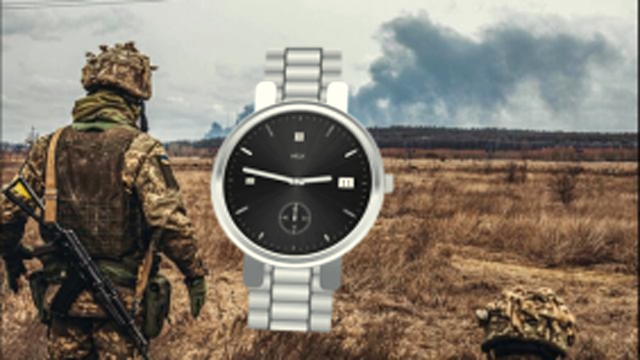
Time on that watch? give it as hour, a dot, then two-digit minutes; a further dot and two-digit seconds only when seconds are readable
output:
2.47
